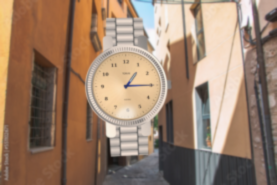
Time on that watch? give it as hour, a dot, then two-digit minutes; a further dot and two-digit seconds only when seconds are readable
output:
1.15
